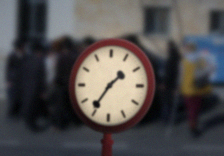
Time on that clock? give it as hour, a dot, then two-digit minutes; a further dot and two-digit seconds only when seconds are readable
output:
1.36
